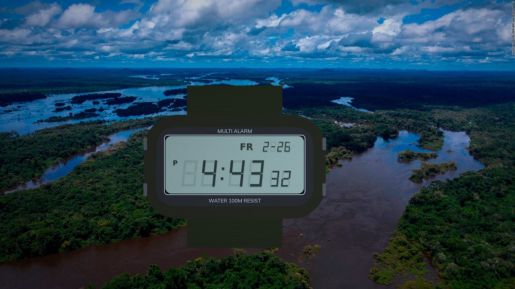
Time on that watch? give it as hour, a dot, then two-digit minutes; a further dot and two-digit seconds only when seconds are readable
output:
4.43.32
